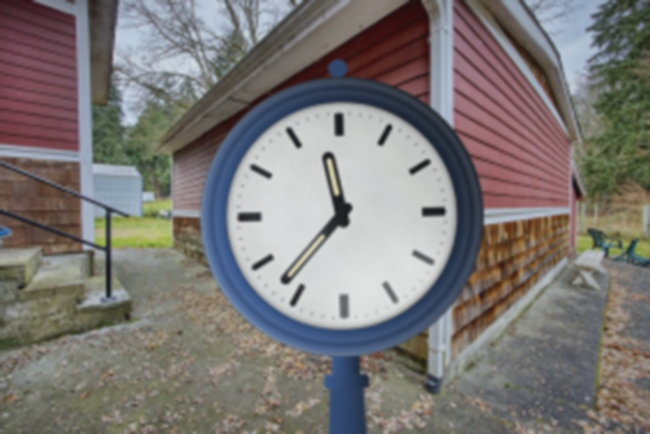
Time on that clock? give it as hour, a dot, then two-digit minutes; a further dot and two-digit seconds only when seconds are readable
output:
11.37
